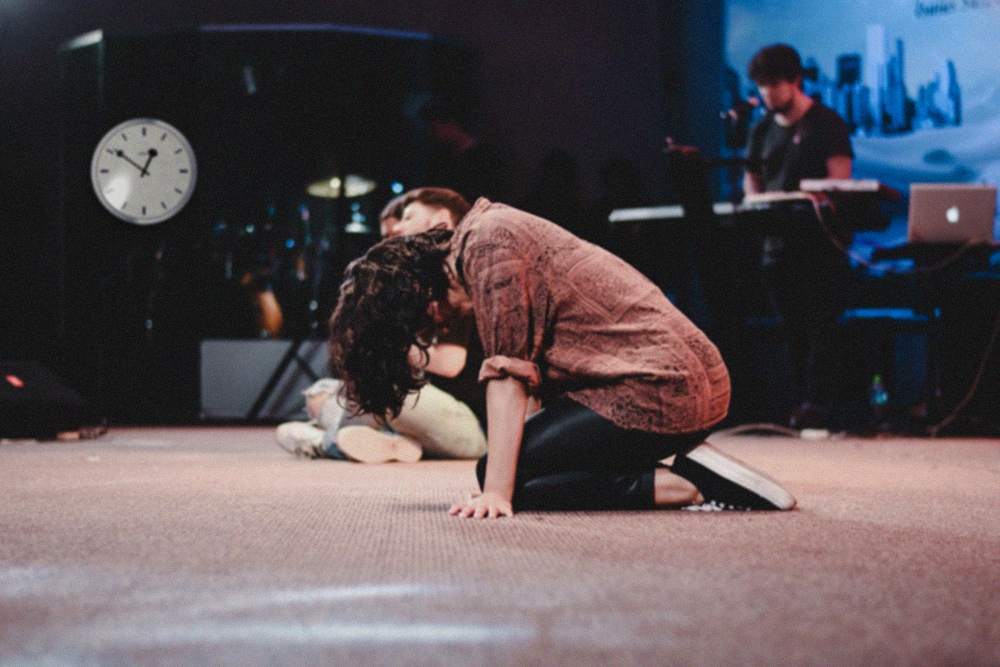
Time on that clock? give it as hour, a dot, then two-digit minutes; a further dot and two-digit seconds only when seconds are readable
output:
12.51
